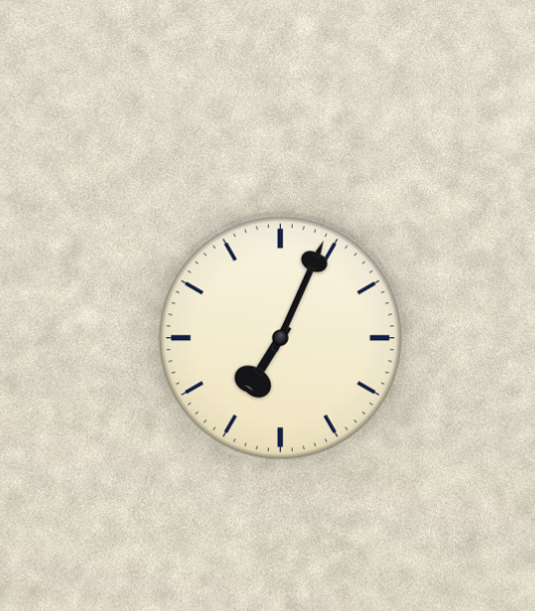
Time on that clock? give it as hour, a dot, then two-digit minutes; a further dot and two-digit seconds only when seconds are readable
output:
7.04
